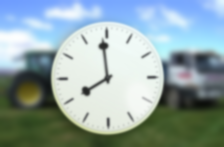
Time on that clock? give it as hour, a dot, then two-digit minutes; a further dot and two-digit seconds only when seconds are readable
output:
7.59
